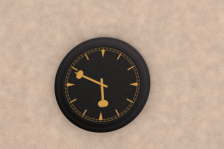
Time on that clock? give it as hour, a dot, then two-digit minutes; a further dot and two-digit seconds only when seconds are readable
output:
5.49
